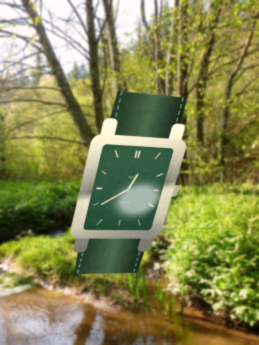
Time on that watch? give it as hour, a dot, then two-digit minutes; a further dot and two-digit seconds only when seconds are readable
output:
12.39
